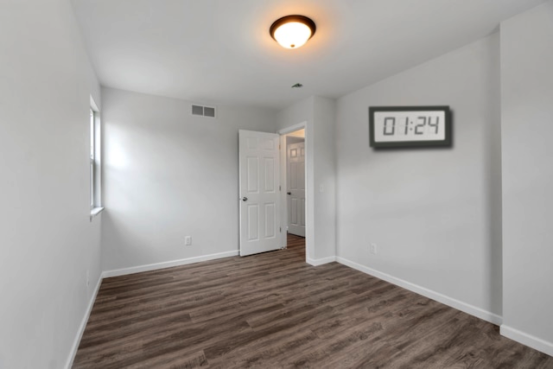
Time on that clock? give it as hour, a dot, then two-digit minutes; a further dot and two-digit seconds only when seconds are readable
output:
1.24
